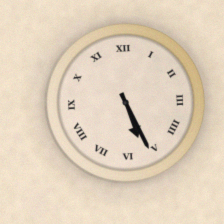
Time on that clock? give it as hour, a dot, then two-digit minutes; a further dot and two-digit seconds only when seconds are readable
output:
5.26
